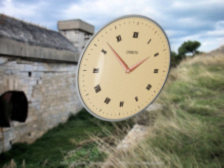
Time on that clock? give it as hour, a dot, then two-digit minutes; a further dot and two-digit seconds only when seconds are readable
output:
1.52
